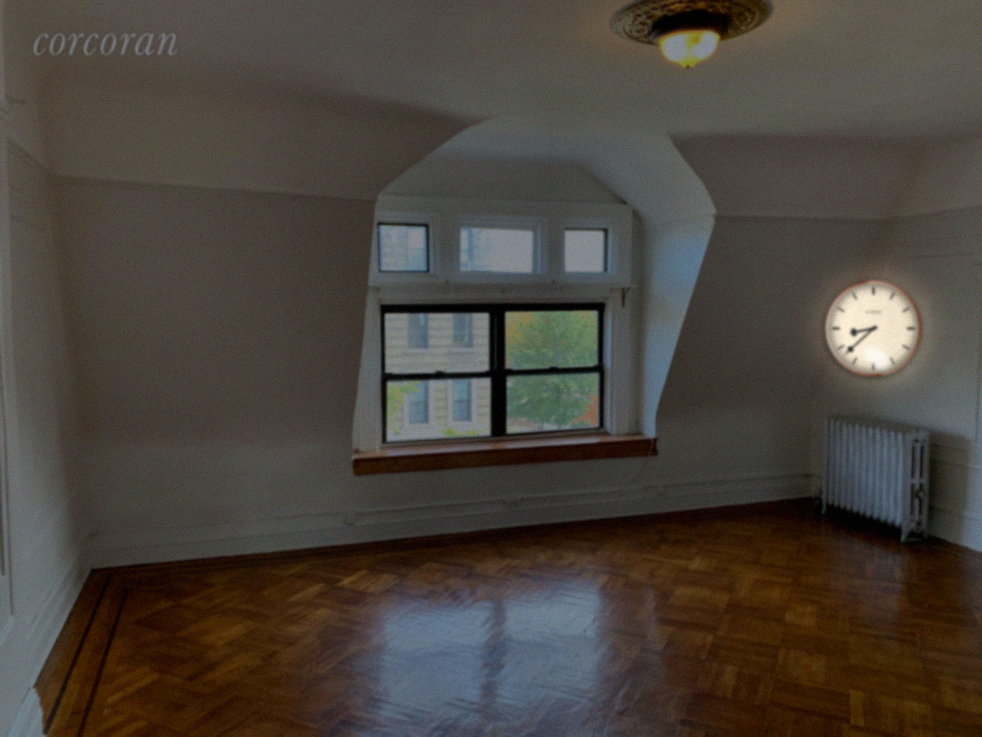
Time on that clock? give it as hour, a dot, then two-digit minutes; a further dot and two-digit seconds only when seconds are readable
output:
8.38
